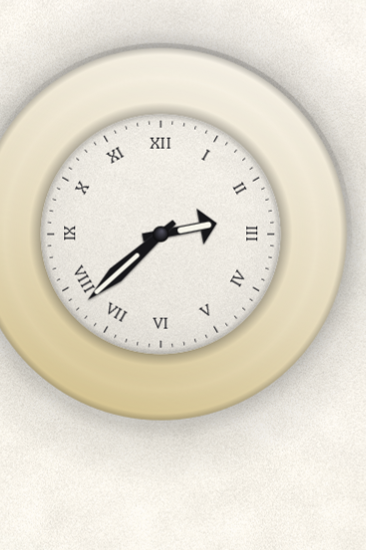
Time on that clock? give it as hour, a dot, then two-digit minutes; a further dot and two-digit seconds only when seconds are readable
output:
2.38
